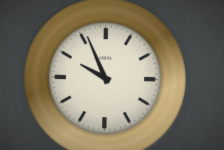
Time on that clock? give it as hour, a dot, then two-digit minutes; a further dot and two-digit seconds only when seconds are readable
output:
9.56
